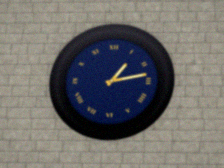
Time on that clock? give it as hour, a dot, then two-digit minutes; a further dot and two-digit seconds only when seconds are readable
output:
1.13
